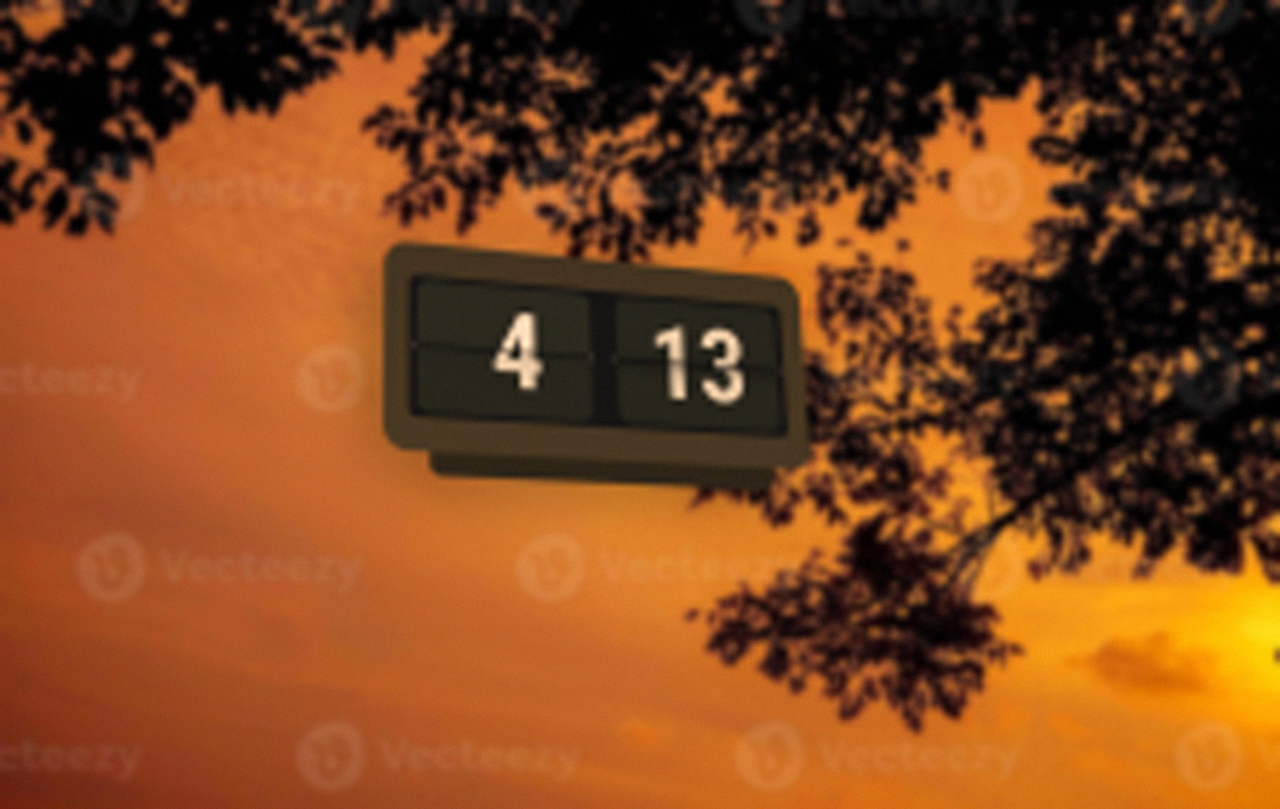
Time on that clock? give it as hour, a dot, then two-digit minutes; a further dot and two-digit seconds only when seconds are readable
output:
4.13
